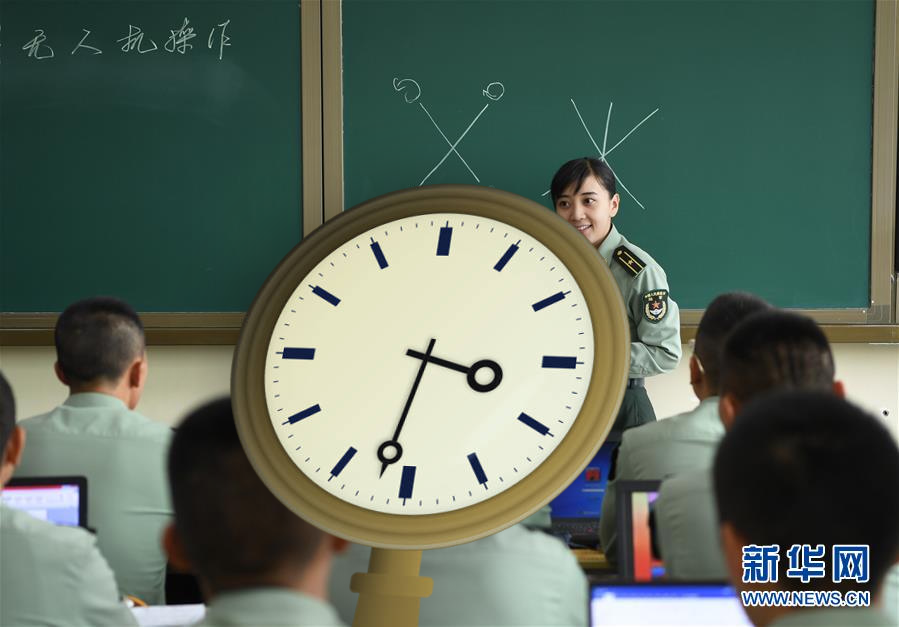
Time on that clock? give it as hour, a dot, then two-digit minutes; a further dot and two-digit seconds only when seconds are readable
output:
3.32
